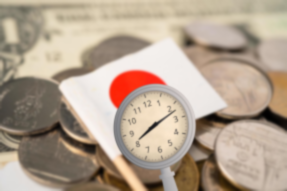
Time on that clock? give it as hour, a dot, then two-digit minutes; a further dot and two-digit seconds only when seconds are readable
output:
8.12
